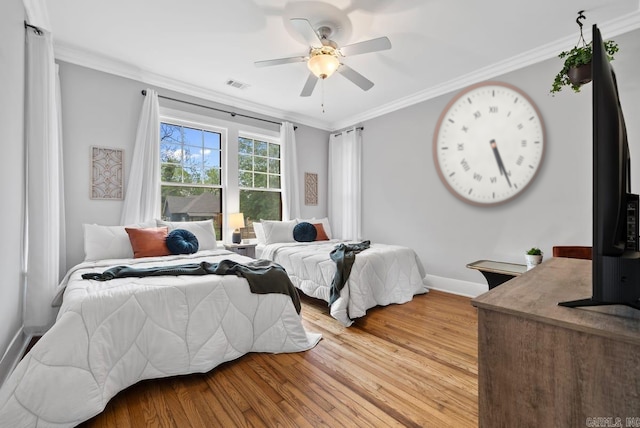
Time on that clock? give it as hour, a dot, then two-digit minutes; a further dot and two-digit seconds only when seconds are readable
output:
5.26
